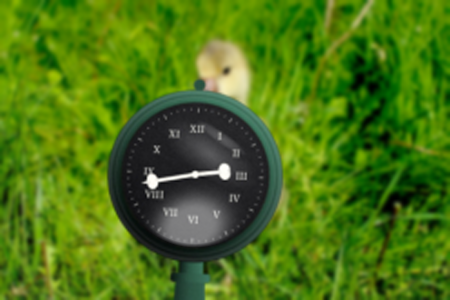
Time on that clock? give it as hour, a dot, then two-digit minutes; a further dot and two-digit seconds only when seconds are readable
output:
2.43
